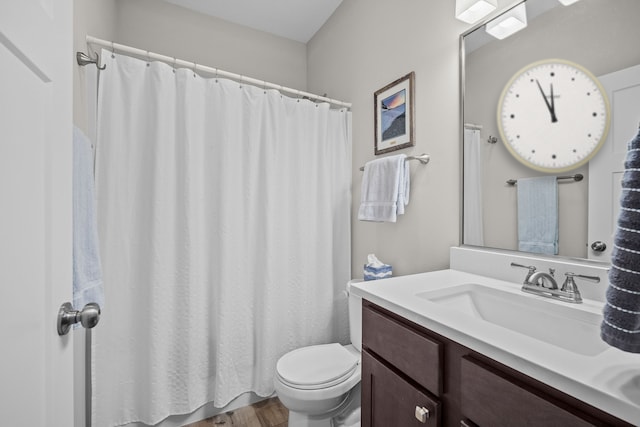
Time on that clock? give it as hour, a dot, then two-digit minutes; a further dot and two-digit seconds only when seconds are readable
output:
11.56
